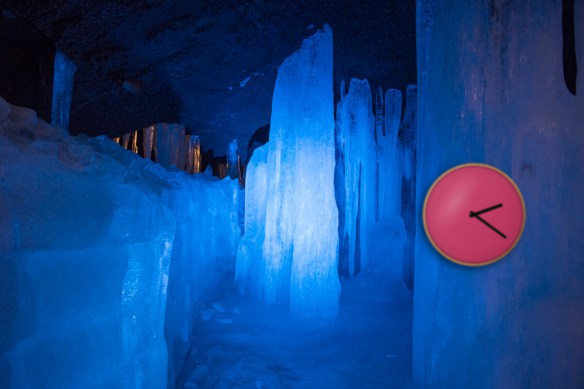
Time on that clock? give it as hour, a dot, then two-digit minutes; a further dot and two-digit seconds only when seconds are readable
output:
2.21
